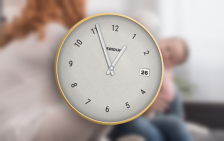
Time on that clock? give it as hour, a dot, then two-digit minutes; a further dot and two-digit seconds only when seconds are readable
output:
12.56
